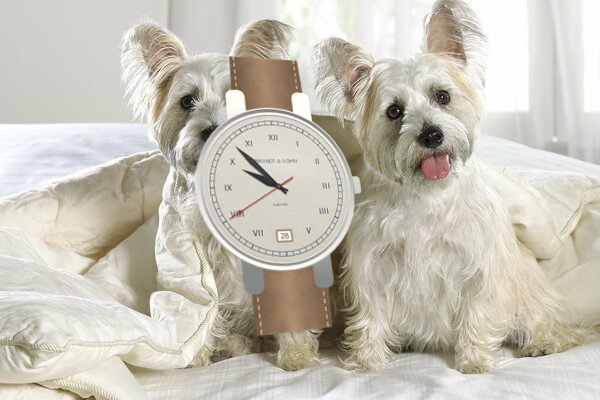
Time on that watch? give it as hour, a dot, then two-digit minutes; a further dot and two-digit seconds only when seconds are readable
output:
9.52.40
